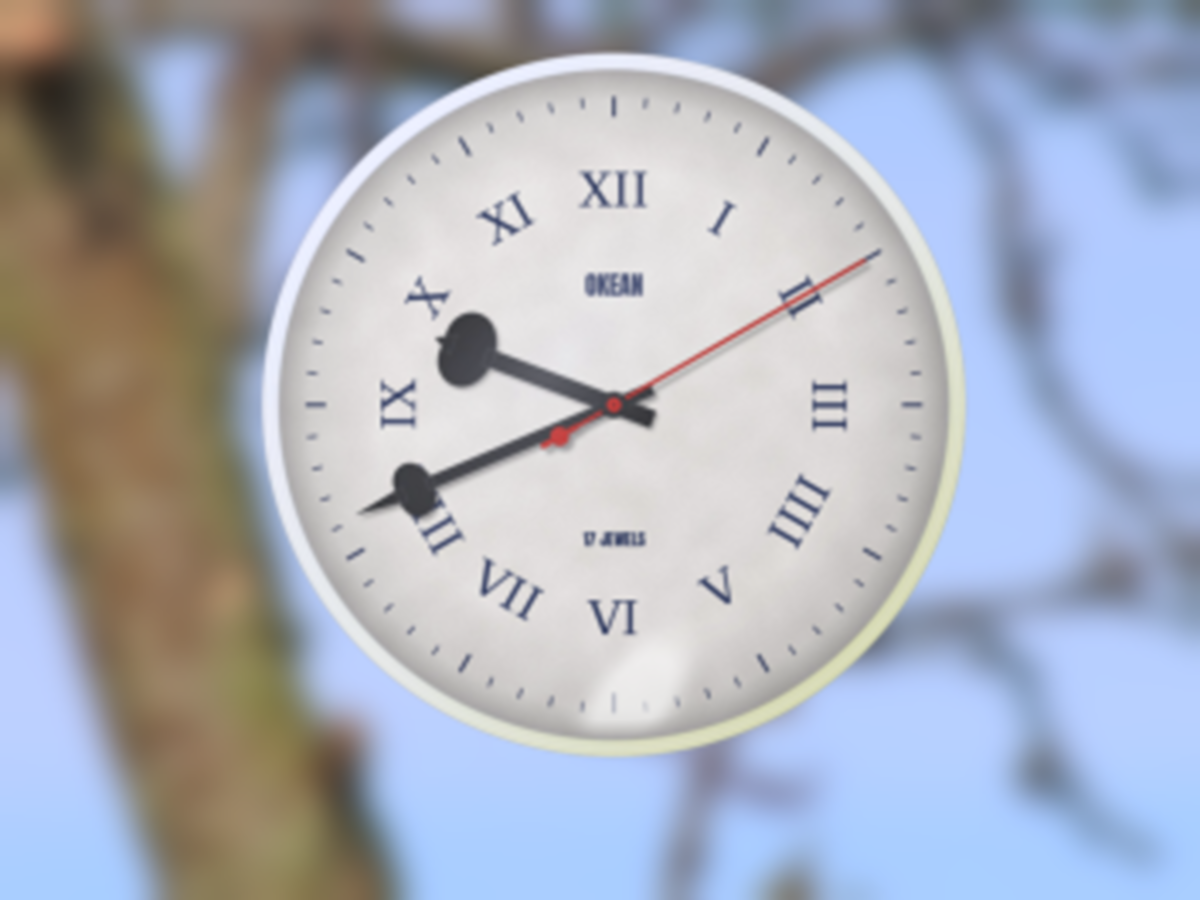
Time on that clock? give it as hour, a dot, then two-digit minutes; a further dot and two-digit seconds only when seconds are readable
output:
9.41.10
